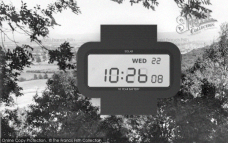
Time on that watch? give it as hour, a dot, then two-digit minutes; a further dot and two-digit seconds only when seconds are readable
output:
10.26.08
